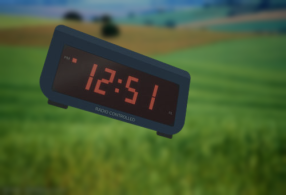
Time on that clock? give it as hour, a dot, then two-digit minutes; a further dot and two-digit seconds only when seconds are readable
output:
12.51
